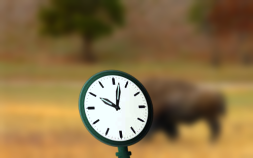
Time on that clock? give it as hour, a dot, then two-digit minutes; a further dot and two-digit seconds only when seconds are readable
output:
10.02
